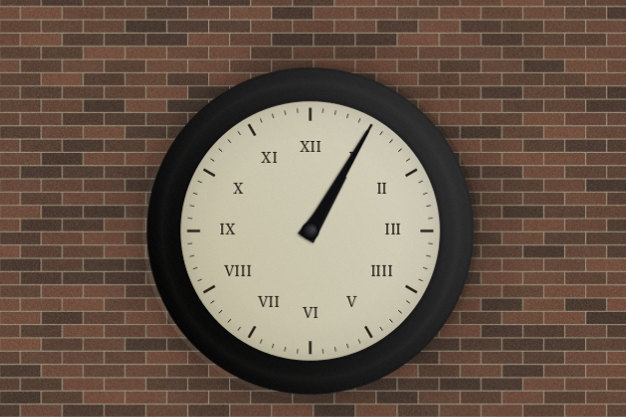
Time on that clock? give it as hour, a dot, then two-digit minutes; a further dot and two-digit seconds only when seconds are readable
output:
1.05
